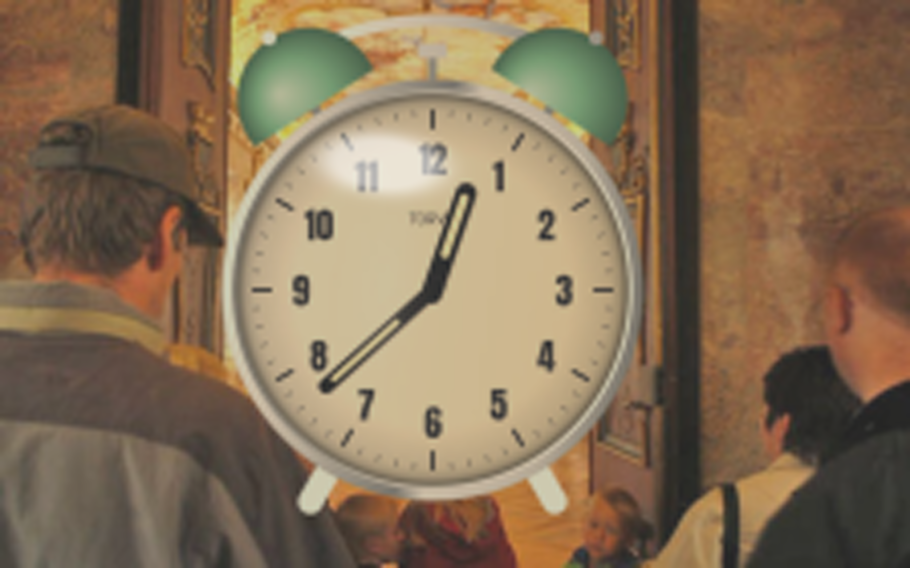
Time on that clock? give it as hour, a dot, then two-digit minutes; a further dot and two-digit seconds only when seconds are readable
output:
12.38
